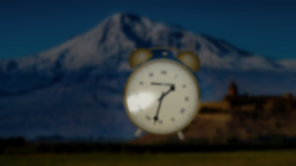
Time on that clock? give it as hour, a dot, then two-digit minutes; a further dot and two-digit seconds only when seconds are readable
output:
1.32
